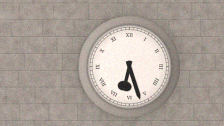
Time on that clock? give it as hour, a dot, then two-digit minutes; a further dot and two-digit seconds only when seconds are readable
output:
6.27
